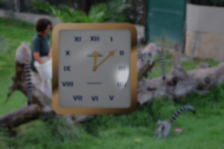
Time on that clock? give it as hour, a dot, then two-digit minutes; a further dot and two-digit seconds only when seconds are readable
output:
12.08
